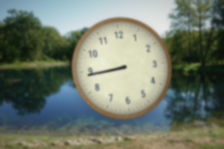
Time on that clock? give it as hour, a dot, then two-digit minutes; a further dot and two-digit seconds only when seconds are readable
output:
8.44
